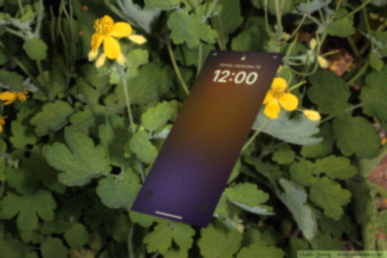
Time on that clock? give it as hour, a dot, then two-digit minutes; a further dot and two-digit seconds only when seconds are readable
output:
12.00
